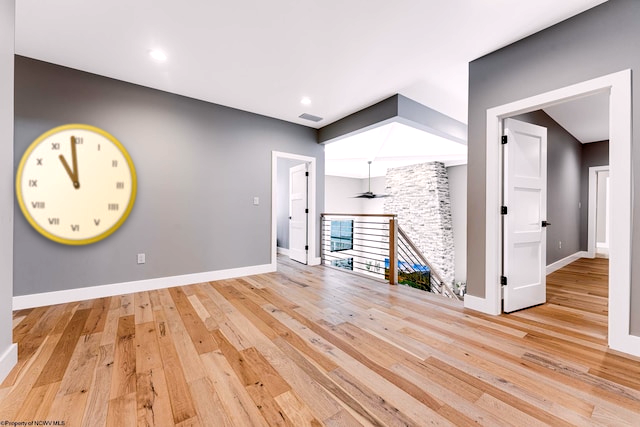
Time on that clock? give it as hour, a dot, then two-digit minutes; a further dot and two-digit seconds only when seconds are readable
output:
10.59
